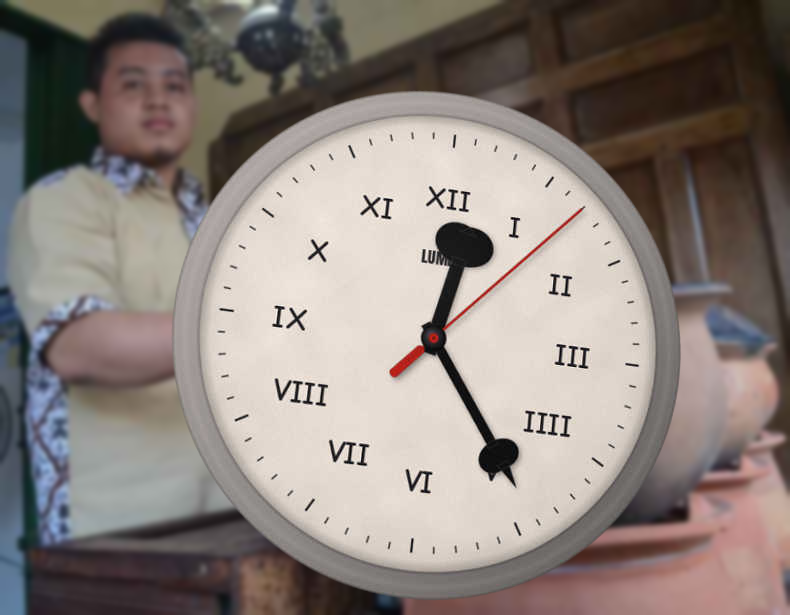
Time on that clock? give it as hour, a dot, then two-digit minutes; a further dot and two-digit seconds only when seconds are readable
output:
12.24.07
